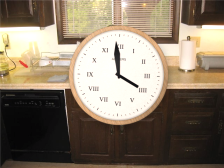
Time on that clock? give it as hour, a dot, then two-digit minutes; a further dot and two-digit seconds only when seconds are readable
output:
3.59
